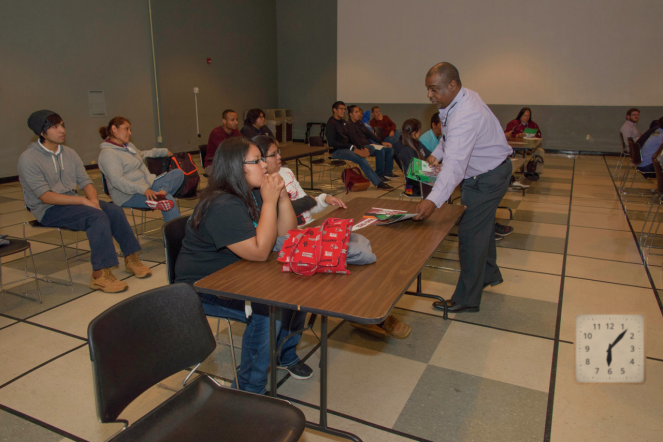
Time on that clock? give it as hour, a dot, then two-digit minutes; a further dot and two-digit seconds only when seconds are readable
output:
6.07
